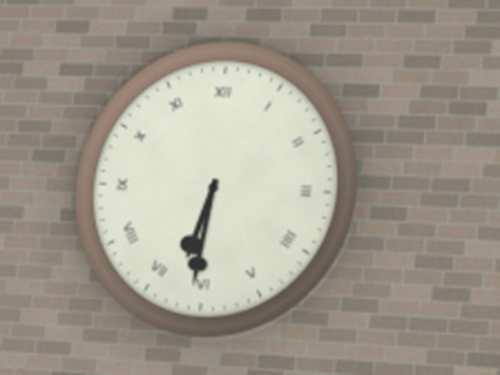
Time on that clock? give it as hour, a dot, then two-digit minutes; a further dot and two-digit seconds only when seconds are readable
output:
6.31
